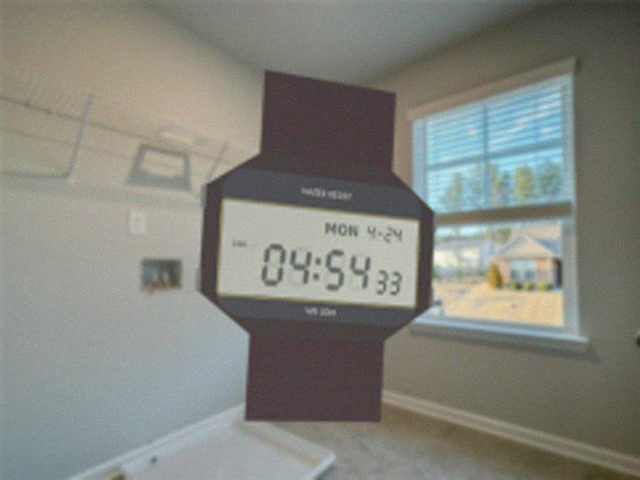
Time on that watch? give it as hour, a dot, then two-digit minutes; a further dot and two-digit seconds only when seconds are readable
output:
4.54.33
